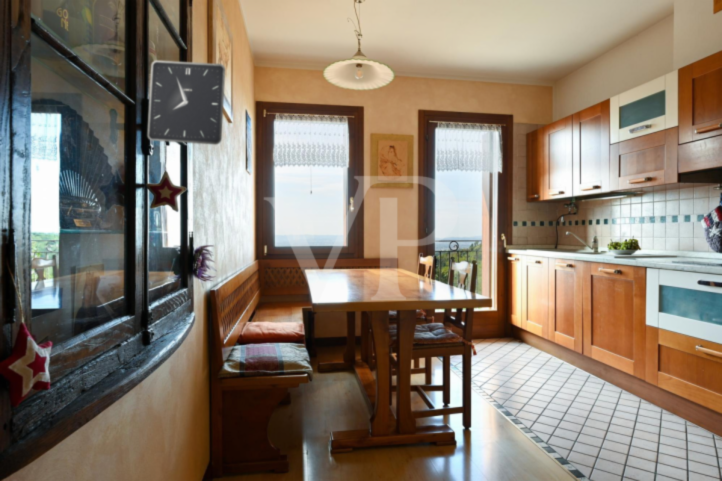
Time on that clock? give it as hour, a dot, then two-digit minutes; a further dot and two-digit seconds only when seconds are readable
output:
7.56
